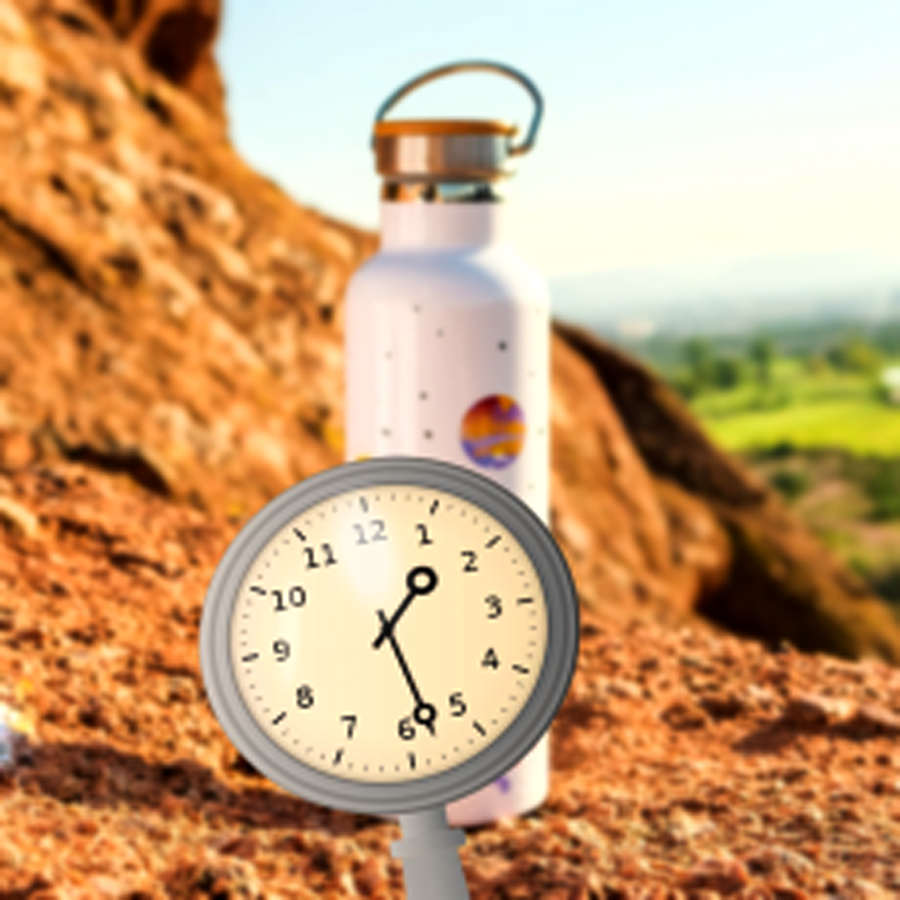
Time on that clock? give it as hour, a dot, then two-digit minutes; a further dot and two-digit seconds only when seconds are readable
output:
1.28
